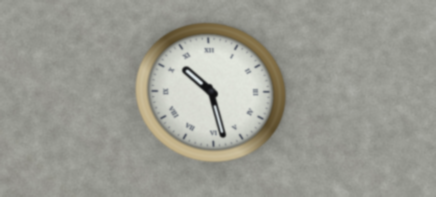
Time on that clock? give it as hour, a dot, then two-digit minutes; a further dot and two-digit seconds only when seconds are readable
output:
10.28
